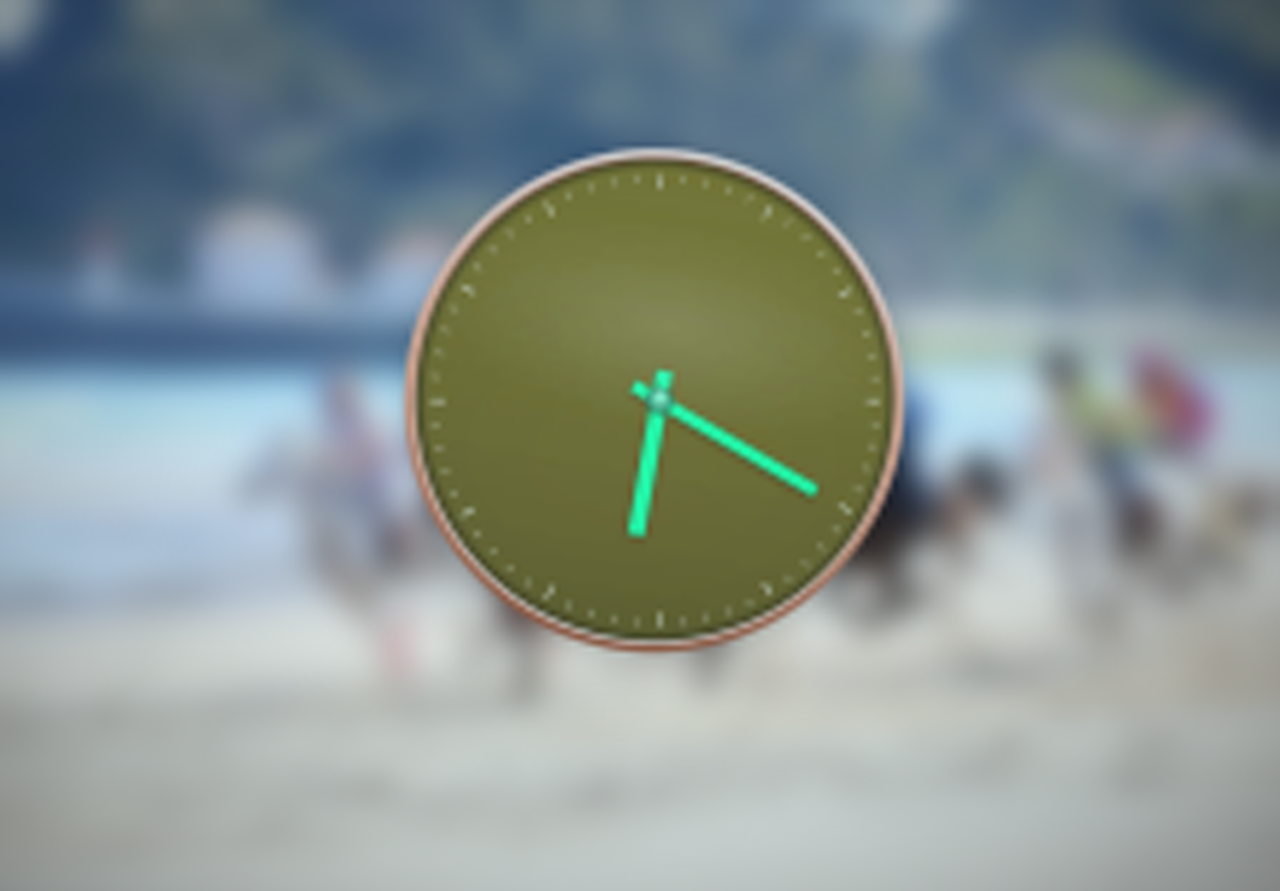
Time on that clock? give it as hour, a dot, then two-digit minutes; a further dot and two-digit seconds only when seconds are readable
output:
6.20
